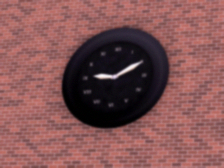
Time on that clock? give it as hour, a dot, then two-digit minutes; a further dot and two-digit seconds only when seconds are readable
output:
9.10
